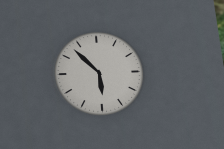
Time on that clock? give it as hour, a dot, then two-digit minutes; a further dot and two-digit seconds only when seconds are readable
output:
5.53
